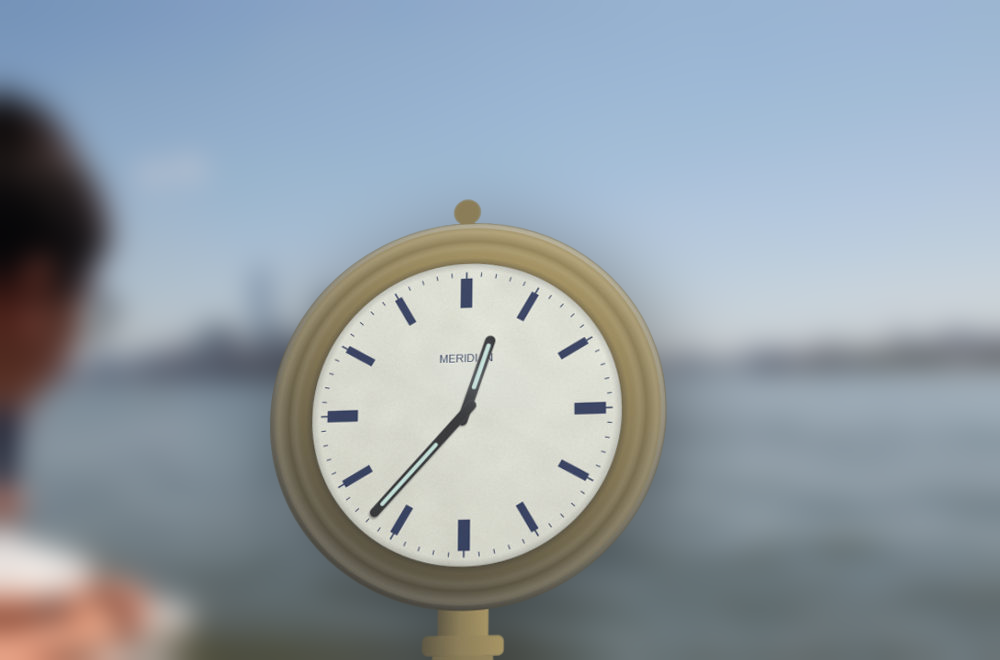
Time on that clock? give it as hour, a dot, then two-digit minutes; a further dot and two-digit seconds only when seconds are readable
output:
12.37
